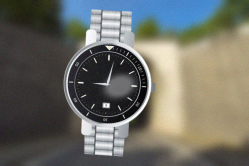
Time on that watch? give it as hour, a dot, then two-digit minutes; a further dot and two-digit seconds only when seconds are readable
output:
9.02
